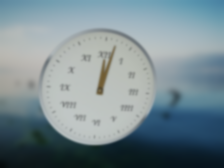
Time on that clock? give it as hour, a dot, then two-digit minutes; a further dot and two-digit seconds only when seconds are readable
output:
12.02
